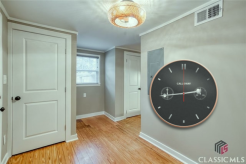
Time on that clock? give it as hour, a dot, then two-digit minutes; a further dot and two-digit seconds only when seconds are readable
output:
2.44
